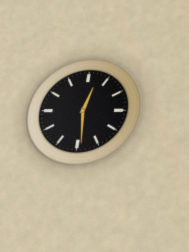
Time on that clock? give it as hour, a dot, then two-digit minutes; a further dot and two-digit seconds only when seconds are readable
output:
12.29
